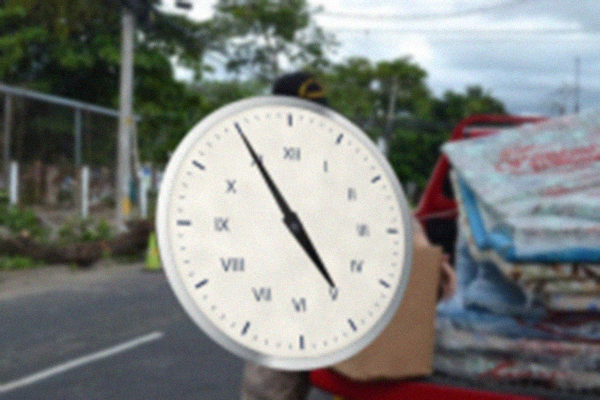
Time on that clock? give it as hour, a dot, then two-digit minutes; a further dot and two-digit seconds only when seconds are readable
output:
4.55
